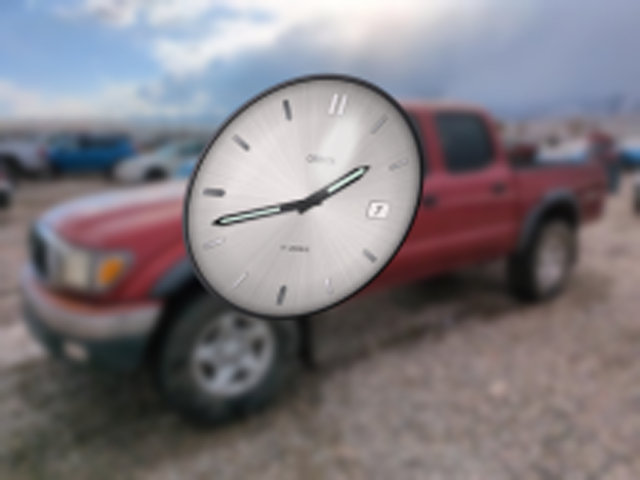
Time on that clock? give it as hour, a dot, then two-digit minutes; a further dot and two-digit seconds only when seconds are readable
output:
1.42
